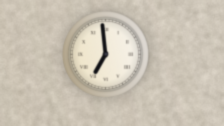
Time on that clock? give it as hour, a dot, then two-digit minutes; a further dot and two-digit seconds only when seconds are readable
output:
6.59
